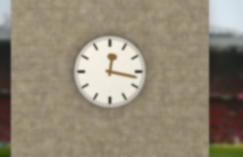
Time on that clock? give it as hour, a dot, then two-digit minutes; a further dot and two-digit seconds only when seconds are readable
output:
12.17
